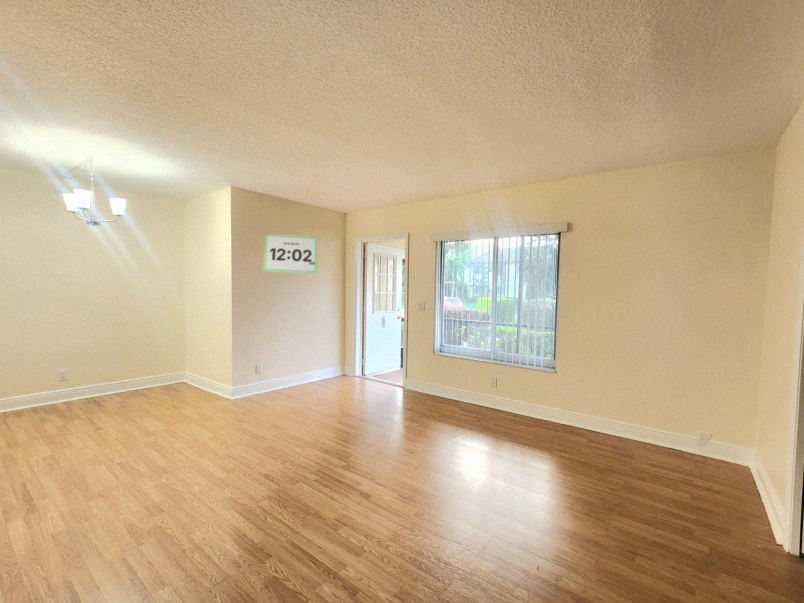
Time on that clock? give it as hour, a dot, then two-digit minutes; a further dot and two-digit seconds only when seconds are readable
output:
12.02
